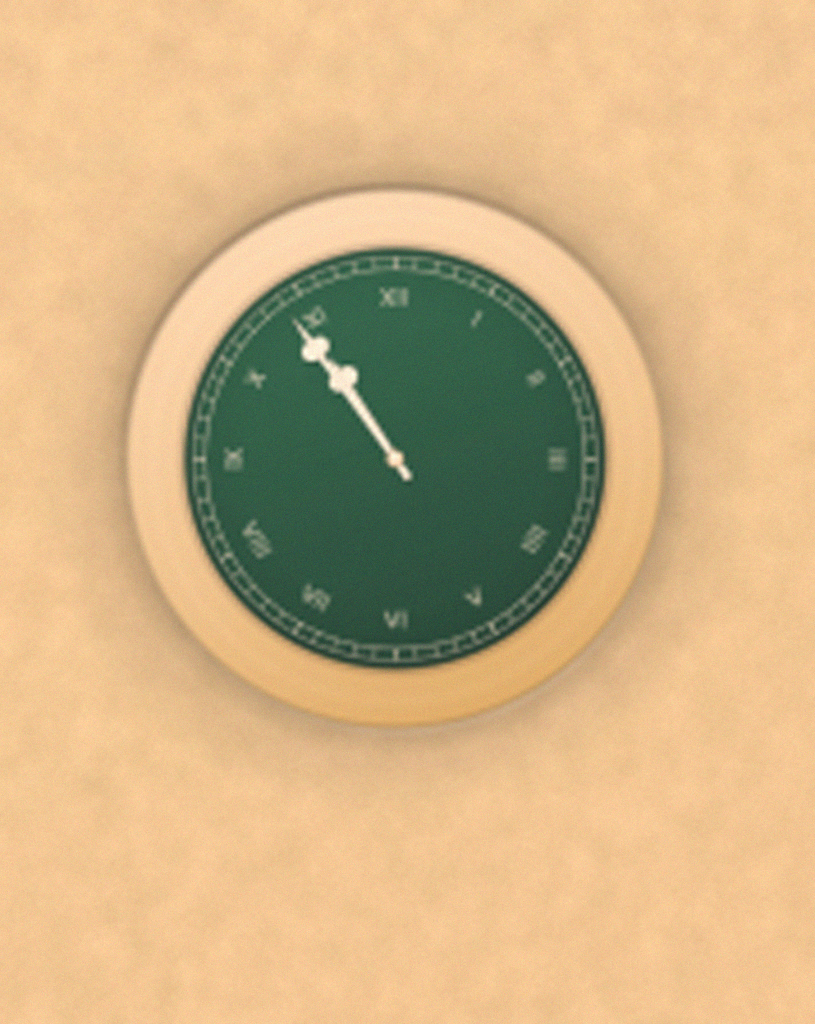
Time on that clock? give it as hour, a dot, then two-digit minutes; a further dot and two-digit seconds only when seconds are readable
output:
10.54
